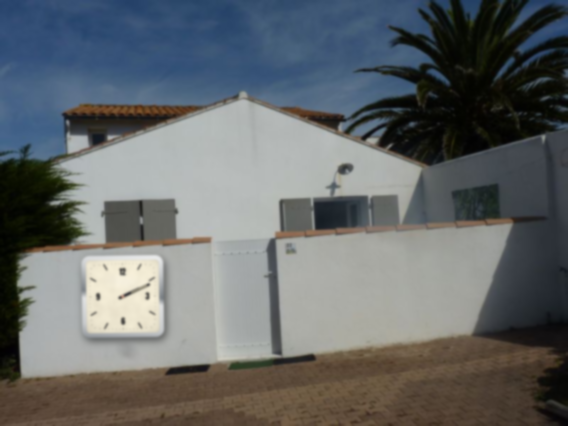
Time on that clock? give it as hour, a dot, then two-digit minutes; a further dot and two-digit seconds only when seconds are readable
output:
2.11
